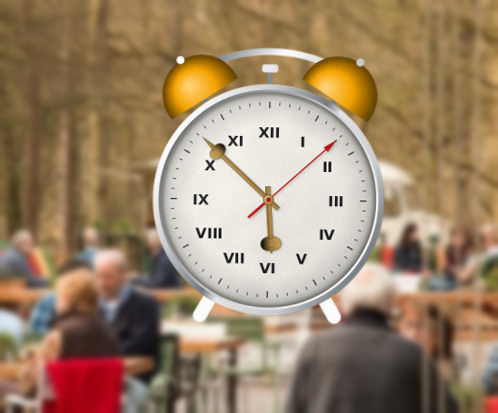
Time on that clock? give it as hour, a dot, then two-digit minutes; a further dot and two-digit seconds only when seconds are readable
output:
5.52.08
